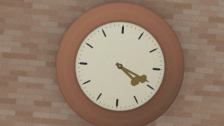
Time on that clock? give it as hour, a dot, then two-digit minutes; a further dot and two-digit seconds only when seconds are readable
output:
4.19
